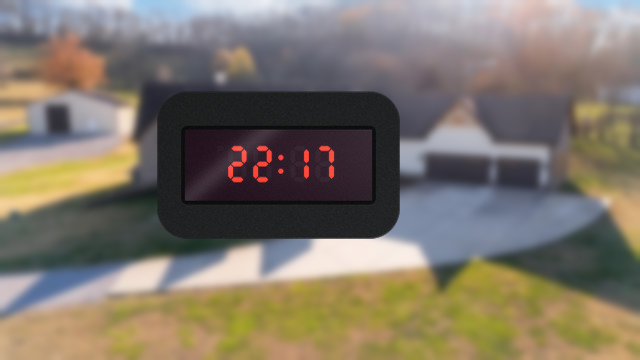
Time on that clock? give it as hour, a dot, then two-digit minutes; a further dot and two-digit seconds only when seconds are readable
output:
22.17
